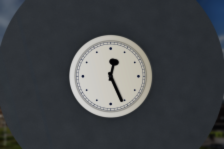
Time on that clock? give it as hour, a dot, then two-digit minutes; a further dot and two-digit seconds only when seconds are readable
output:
12.26
